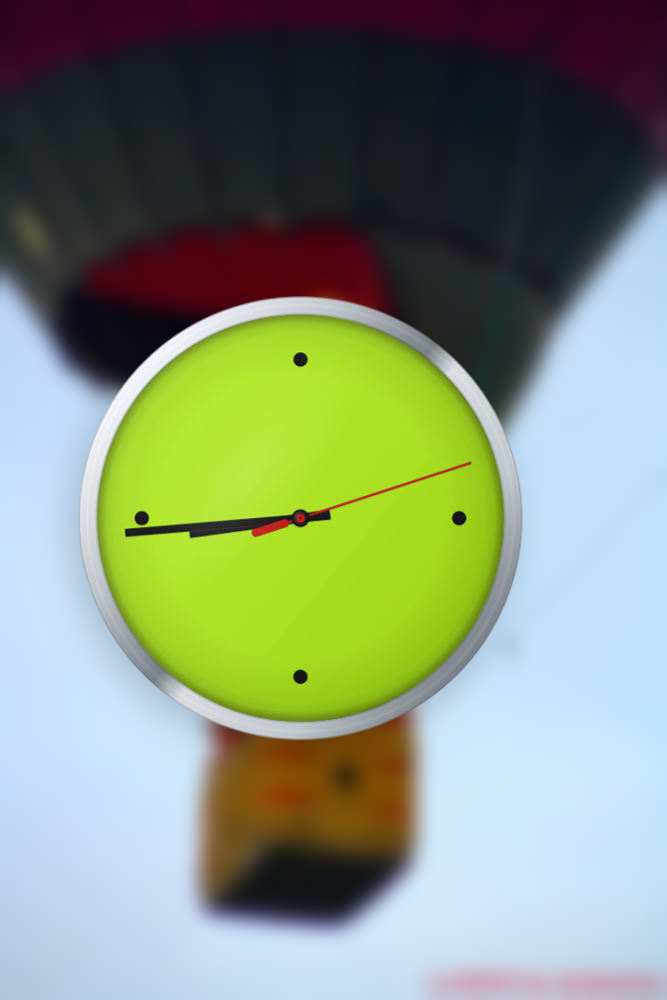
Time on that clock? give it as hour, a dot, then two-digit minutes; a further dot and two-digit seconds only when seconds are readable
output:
8.44.12
